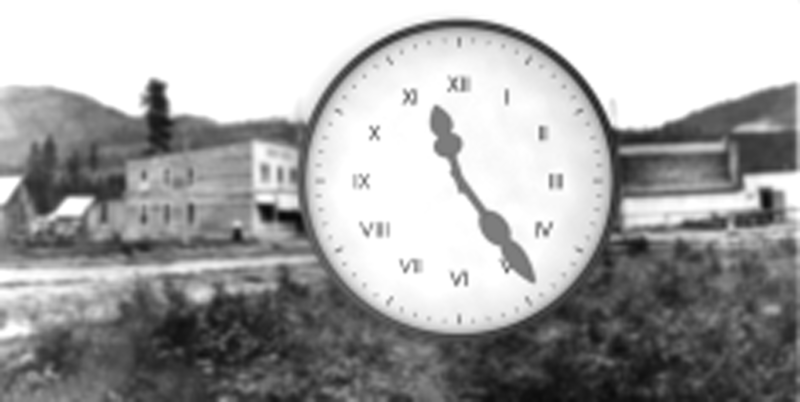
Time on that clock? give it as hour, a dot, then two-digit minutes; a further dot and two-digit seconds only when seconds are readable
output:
11.24
